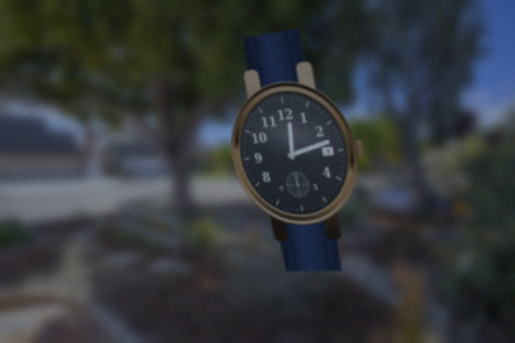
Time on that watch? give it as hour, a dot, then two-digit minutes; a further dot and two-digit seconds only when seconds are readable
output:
12.13
